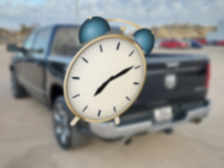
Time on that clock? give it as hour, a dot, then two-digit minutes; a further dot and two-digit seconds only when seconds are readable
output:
7.09
